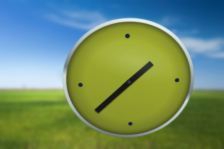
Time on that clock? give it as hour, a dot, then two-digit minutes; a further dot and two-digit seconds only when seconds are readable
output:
1.38
